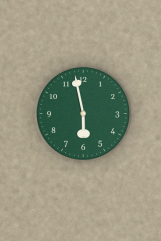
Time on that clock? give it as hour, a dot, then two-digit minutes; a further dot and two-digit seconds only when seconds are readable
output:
5.58
